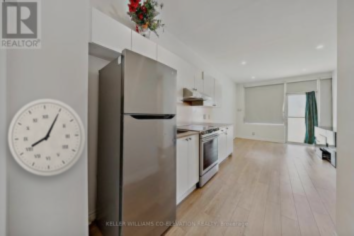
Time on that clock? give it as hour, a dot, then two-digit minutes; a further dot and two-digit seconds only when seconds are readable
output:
8.05
